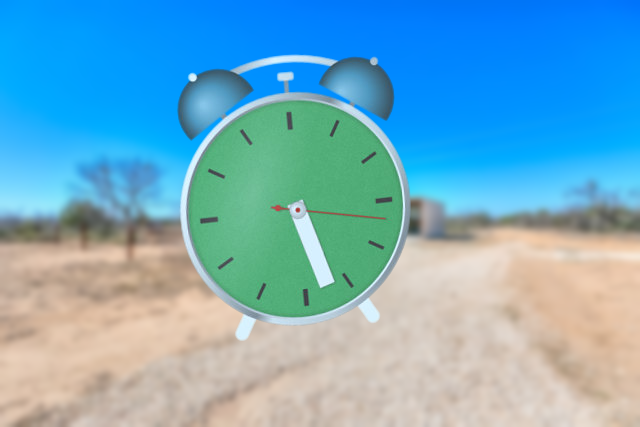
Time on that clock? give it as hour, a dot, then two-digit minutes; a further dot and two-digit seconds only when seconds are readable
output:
5.27.17
